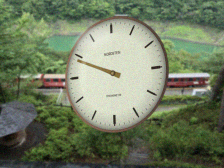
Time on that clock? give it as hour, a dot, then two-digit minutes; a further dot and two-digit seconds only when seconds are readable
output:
9.49
